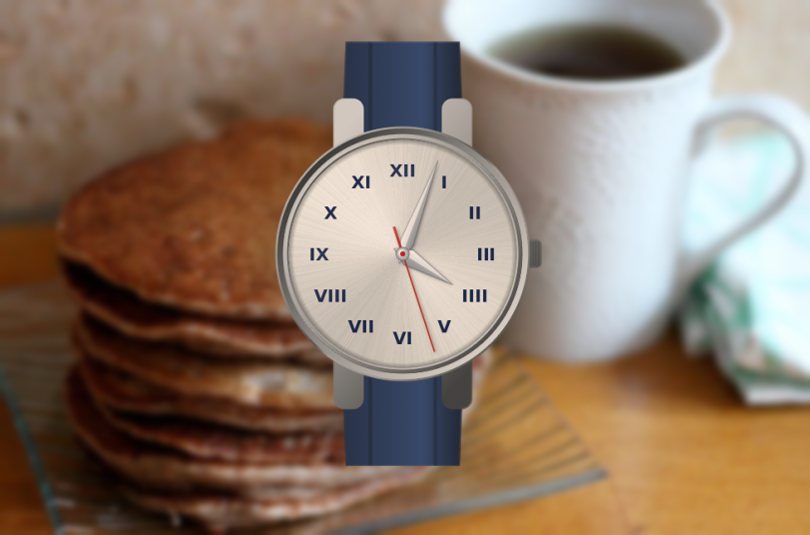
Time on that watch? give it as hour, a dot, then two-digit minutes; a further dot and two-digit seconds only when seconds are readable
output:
4.03.27
